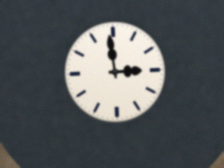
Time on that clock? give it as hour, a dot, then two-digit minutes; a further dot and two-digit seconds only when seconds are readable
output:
2.59
